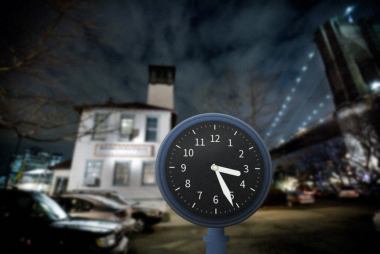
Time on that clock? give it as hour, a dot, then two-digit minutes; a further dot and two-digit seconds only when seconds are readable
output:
3.26
